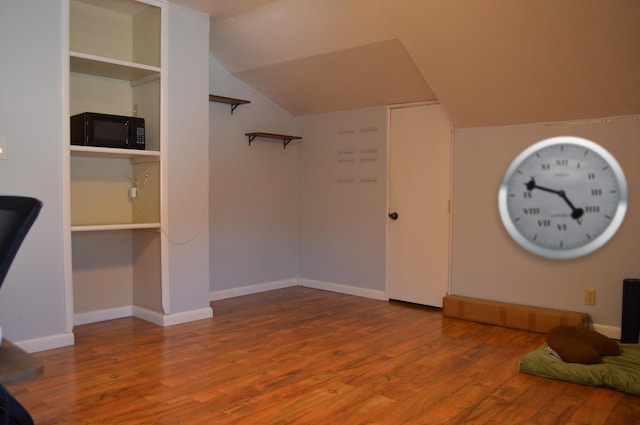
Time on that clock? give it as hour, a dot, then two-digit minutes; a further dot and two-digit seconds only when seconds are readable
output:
4.48
